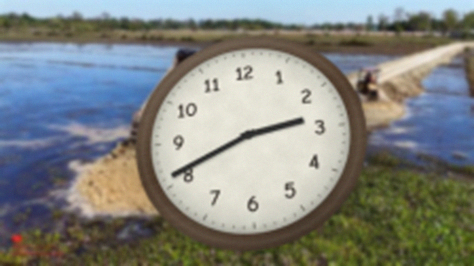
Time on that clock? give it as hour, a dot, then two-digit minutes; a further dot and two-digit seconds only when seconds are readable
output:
2.41
